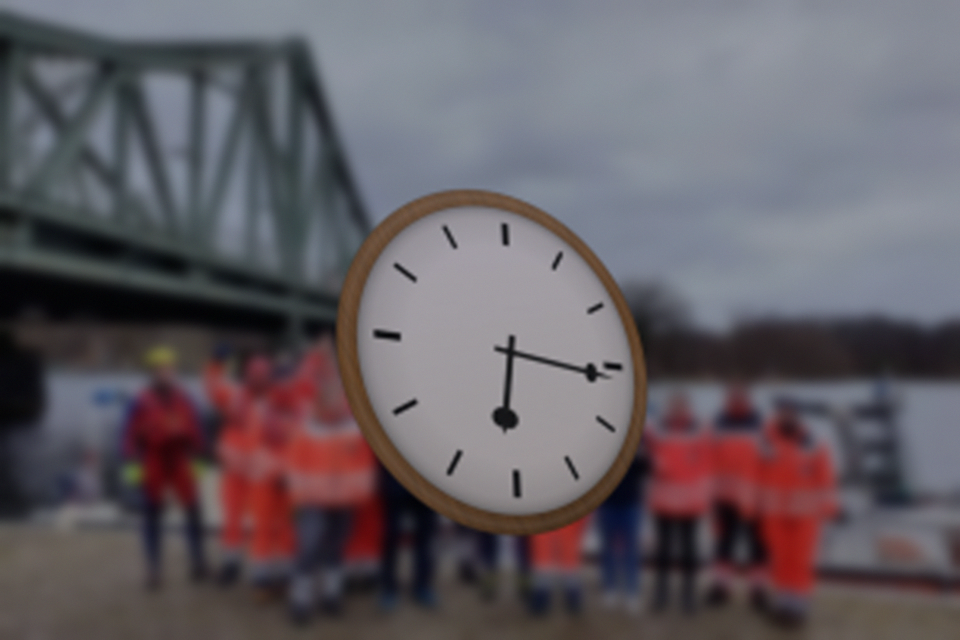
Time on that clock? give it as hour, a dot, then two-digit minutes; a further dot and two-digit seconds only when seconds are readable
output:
6.16
